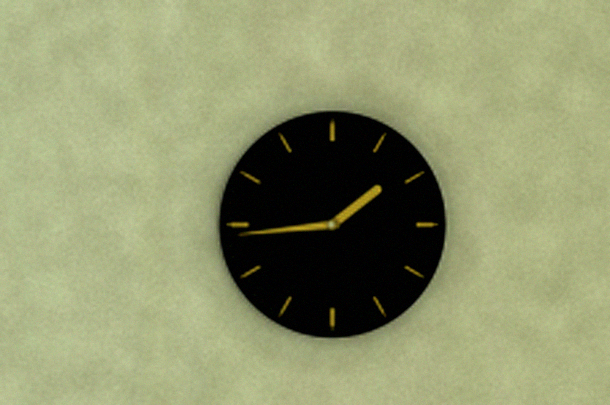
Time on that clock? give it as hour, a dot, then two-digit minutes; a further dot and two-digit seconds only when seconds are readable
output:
1.44
